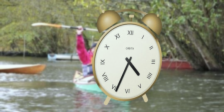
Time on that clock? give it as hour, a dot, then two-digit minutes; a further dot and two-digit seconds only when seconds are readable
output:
4.34
